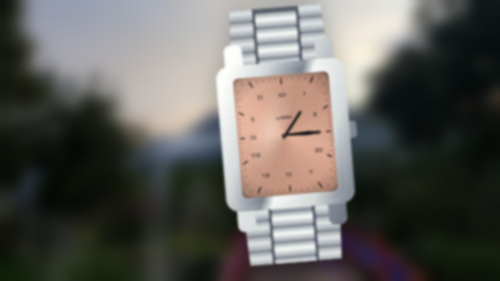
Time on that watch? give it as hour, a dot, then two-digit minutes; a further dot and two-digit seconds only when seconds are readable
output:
1.15
